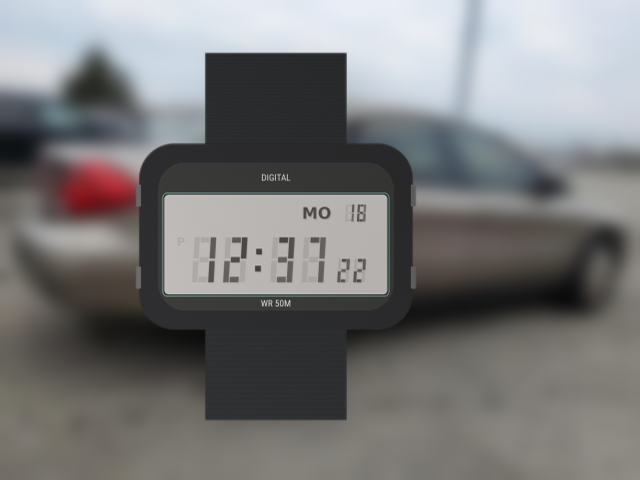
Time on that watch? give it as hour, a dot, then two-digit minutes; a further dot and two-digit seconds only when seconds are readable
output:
12.37.22
